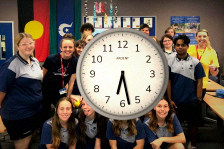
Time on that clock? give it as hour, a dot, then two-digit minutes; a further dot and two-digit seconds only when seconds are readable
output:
6.28
